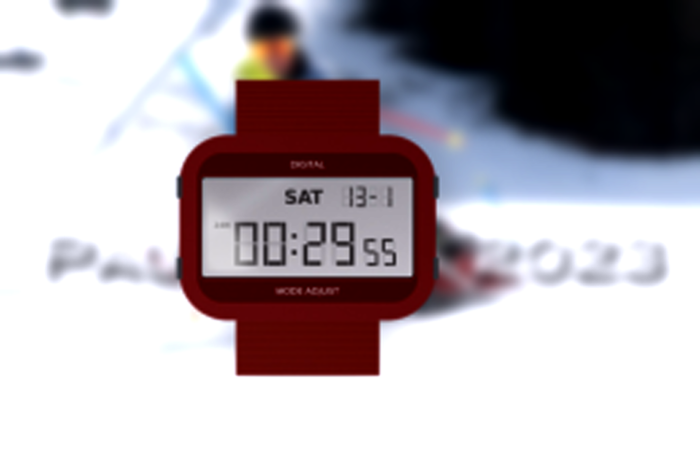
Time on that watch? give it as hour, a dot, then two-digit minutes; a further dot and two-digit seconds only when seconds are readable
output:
0.29.55
